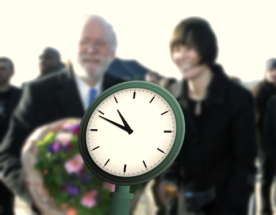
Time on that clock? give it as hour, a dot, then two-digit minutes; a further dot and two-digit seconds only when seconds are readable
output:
10.49
